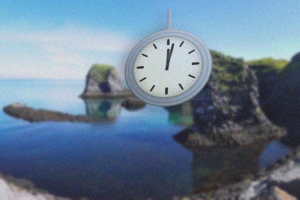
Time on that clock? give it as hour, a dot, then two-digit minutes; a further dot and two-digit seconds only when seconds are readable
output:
12.02
